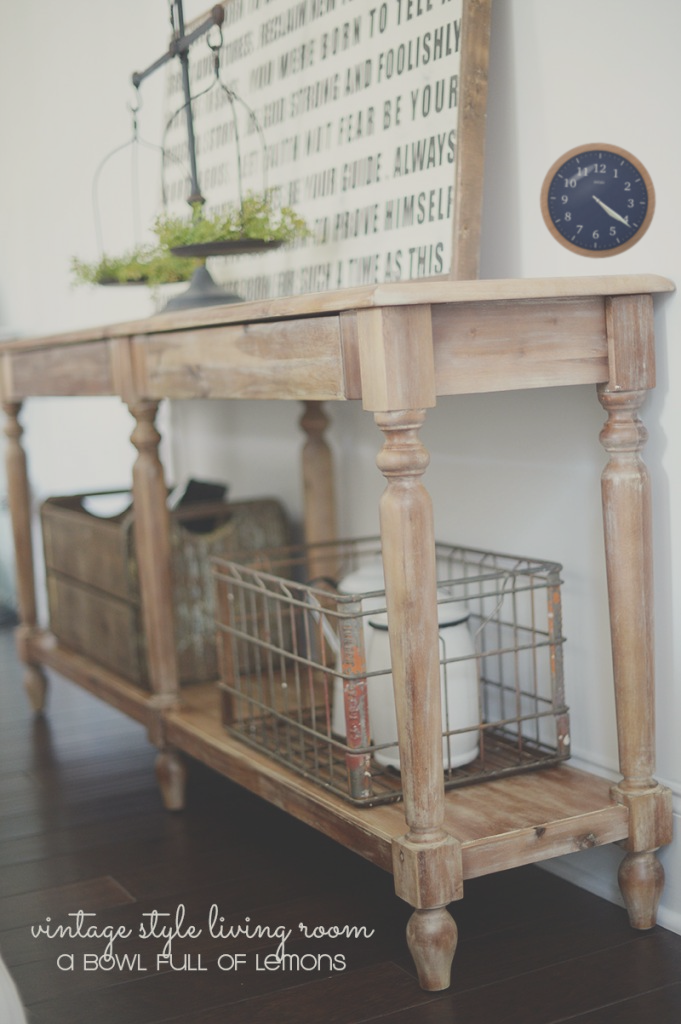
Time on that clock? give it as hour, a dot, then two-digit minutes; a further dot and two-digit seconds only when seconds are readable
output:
4.21
